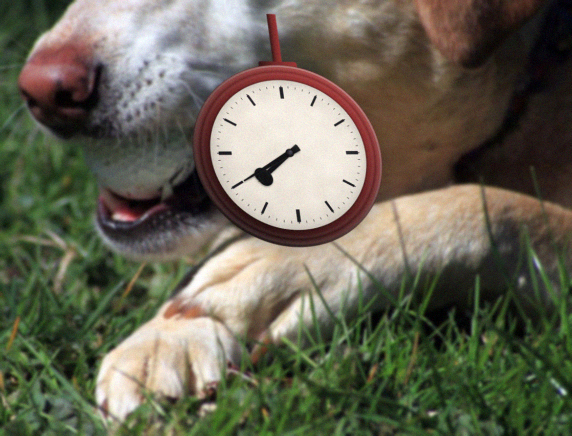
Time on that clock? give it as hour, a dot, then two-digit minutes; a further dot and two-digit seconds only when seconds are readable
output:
7.40
